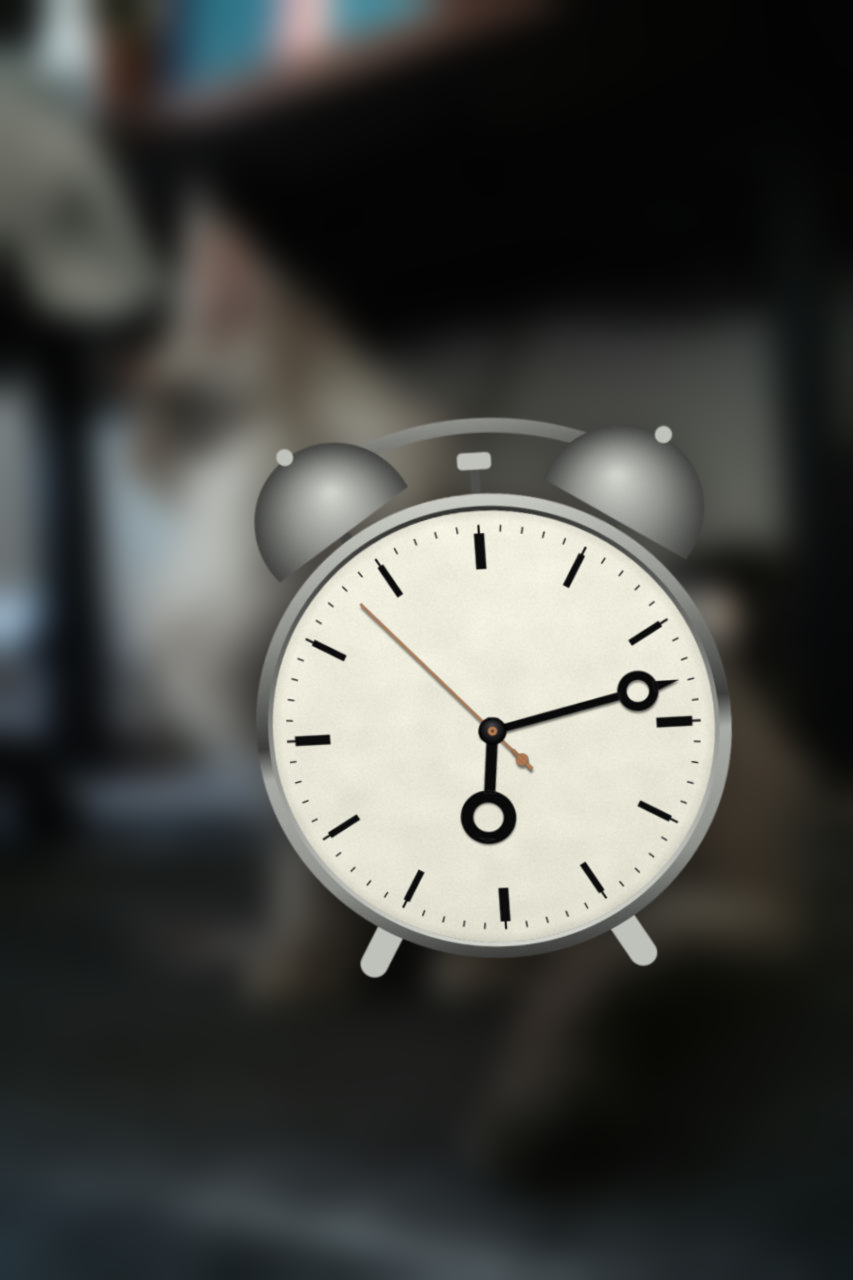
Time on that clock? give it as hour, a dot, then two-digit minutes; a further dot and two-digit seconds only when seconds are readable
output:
6.12.53
